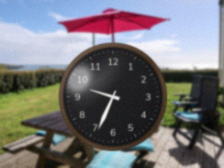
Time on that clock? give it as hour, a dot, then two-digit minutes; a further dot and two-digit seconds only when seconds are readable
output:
9.34
